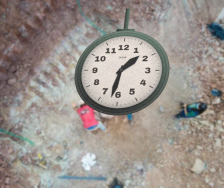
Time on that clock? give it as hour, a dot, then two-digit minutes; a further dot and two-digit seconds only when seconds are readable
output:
1.32
